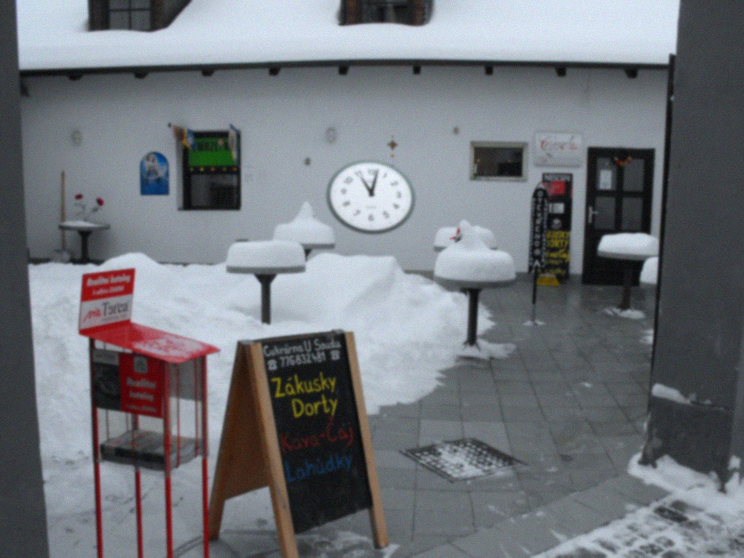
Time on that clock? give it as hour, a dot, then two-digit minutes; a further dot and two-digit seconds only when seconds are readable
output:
11.02
